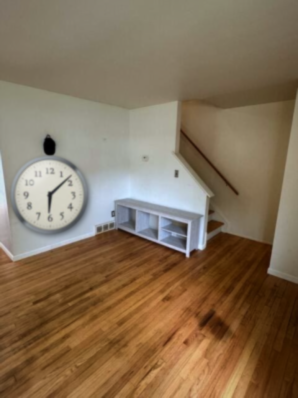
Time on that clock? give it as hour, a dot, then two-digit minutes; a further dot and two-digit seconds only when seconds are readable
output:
6.08
